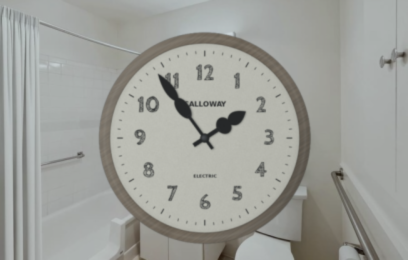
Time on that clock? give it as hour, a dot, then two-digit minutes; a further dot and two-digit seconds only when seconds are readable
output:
1.54
